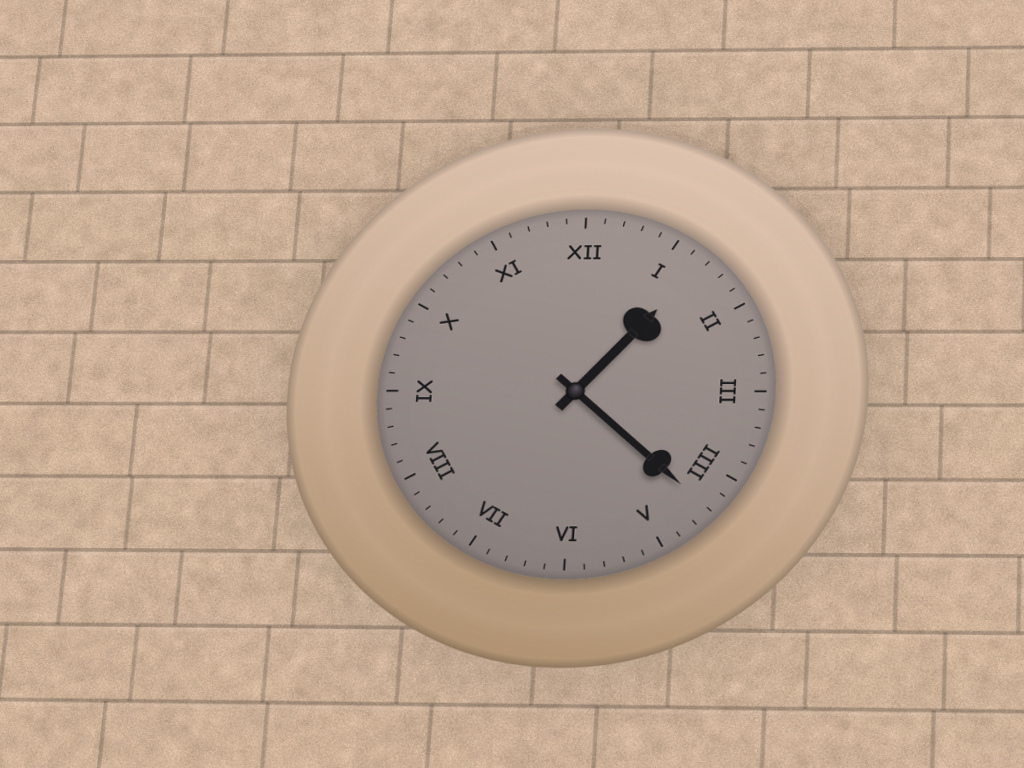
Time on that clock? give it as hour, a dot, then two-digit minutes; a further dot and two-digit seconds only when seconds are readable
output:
1.22
